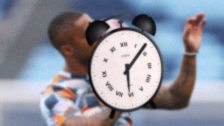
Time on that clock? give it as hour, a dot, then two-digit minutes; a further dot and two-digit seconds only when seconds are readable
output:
6.08
